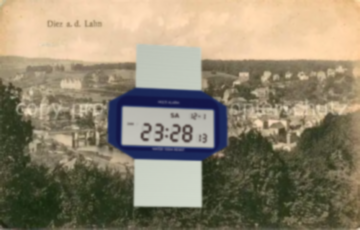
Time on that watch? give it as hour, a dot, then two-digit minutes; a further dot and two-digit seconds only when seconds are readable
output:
23.28
